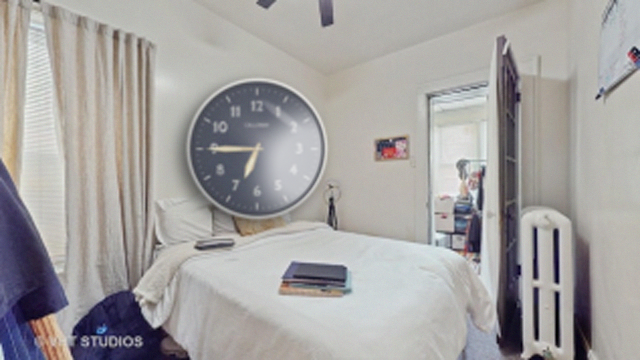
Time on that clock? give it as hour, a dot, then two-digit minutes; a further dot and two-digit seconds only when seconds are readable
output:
6.45
